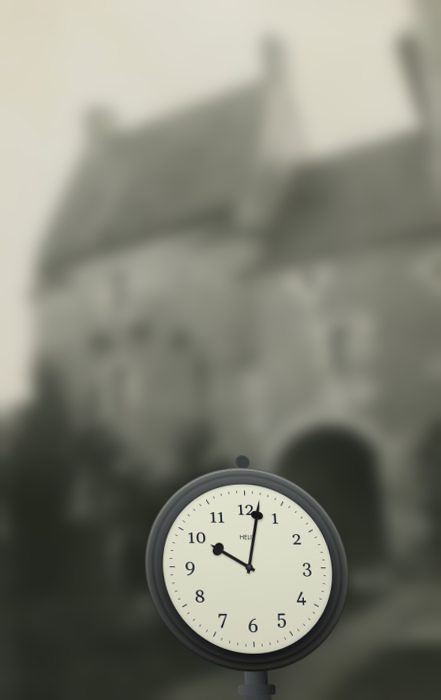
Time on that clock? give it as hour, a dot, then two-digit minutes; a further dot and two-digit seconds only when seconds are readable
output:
10.02
